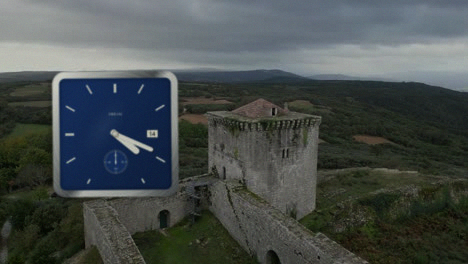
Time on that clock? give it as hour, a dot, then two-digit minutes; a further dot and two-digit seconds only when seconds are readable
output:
4.19
